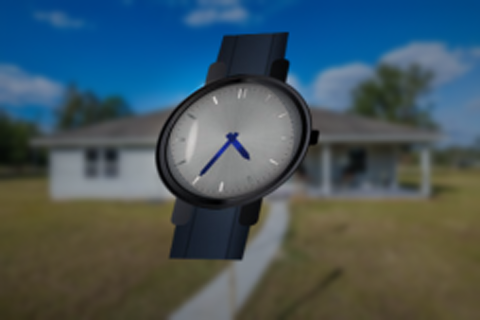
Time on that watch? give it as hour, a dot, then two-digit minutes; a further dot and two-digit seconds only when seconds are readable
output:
4.35
